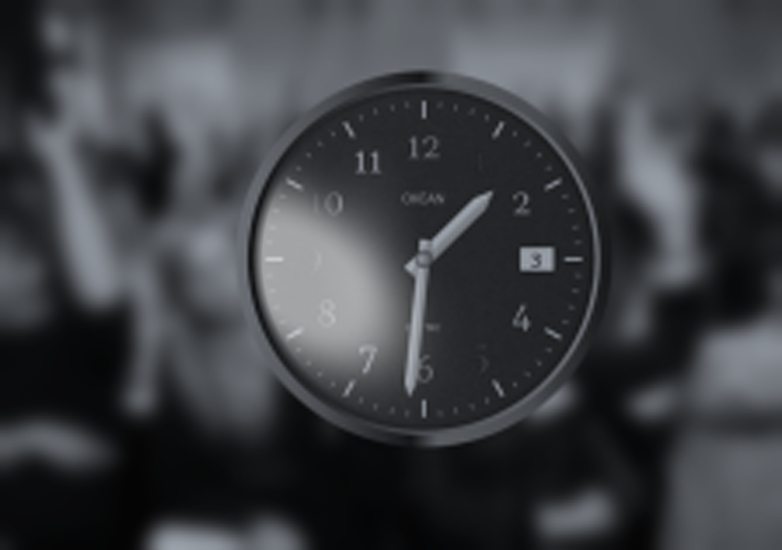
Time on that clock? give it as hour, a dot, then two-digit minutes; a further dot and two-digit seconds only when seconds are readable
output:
1.31
